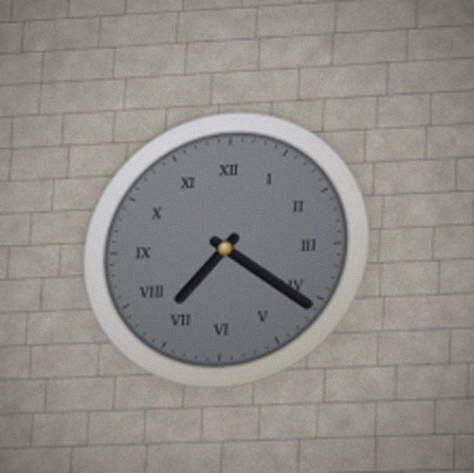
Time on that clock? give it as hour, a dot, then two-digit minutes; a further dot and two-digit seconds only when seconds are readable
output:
7.21
